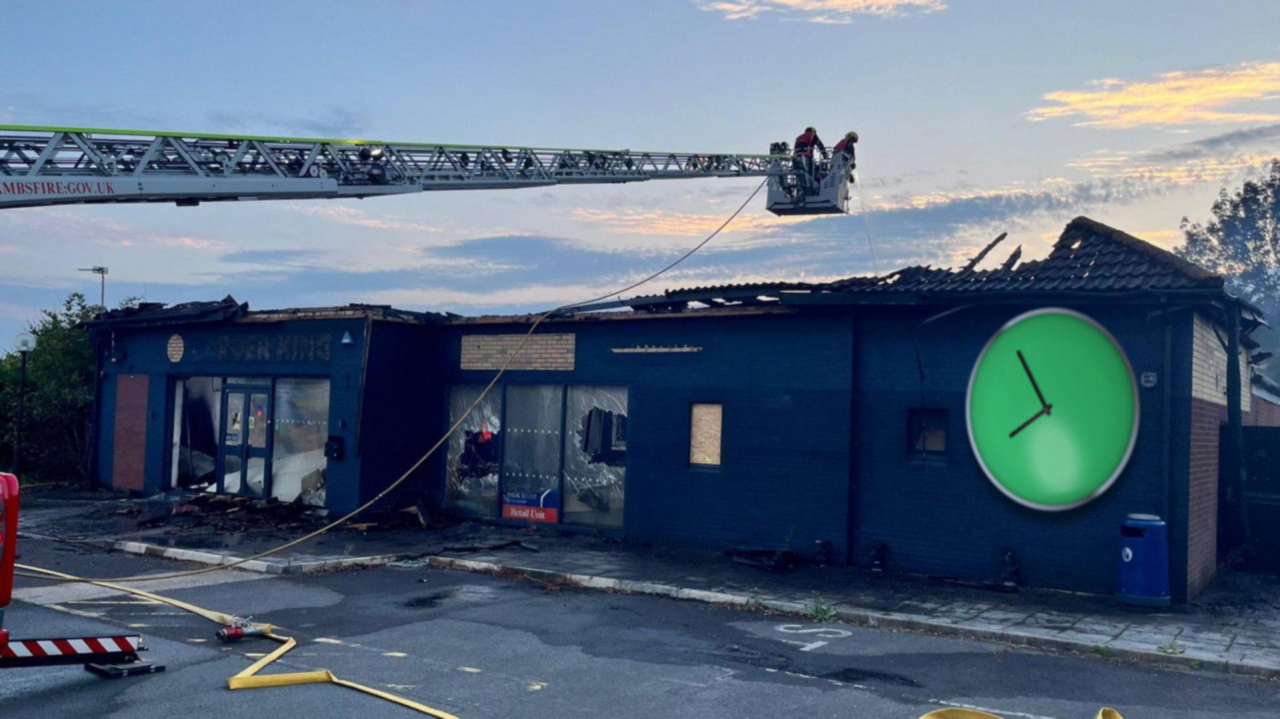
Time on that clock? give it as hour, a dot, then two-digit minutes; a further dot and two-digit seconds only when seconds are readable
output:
7.55
